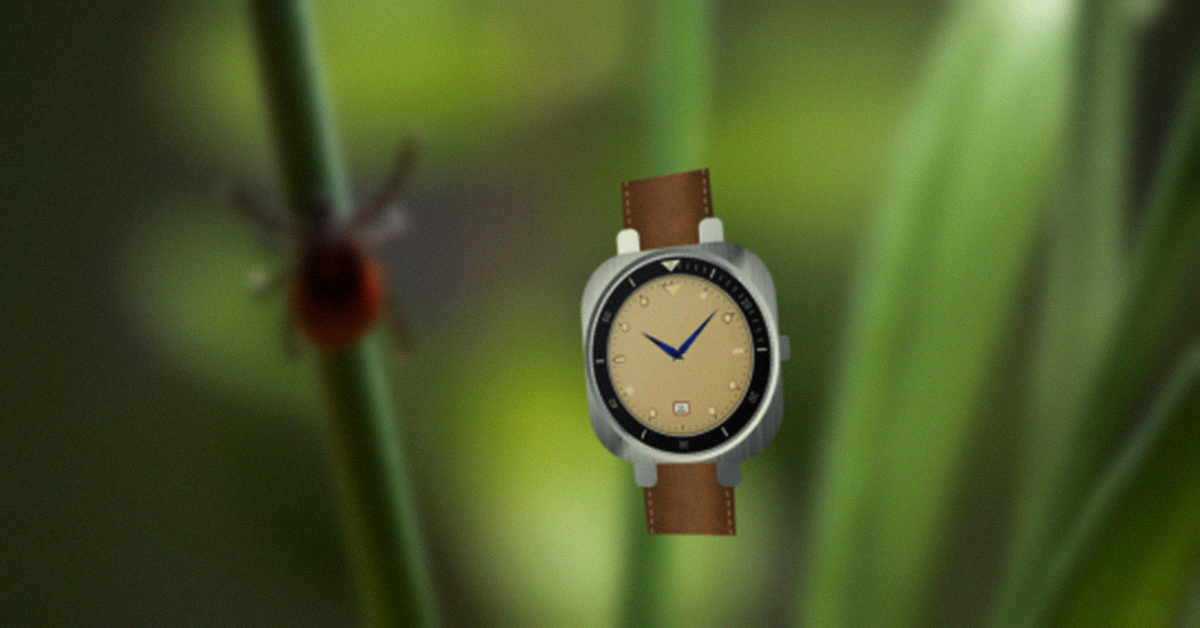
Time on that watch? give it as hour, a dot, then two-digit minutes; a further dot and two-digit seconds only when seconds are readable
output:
10.08
